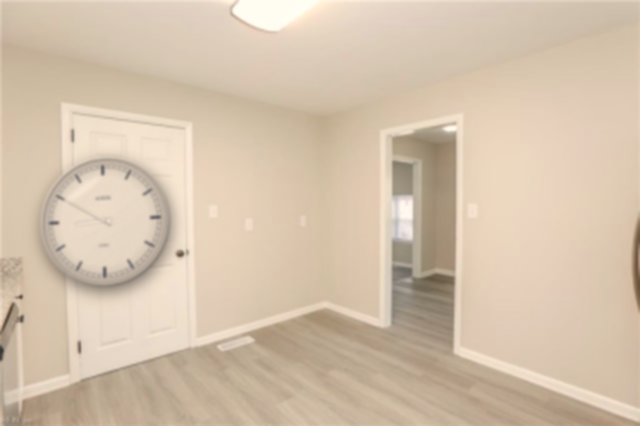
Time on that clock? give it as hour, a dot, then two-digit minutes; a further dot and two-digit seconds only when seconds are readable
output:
8.50
